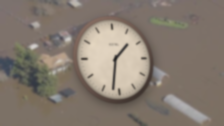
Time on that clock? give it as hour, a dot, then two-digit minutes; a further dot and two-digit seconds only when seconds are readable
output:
1.32
